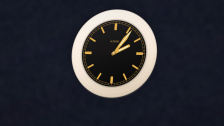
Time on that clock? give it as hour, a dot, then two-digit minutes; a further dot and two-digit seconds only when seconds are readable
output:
2.06
